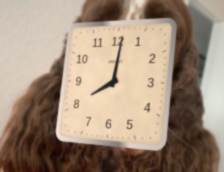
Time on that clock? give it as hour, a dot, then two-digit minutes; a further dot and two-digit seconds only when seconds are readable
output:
8.01
